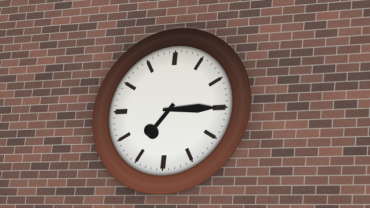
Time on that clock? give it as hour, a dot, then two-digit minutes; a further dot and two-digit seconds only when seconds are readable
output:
7.15
